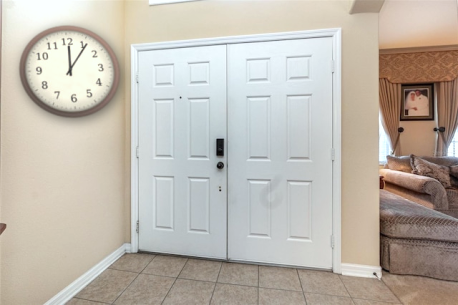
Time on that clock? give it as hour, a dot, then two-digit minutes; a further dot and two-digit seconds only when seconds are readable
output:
12.06
